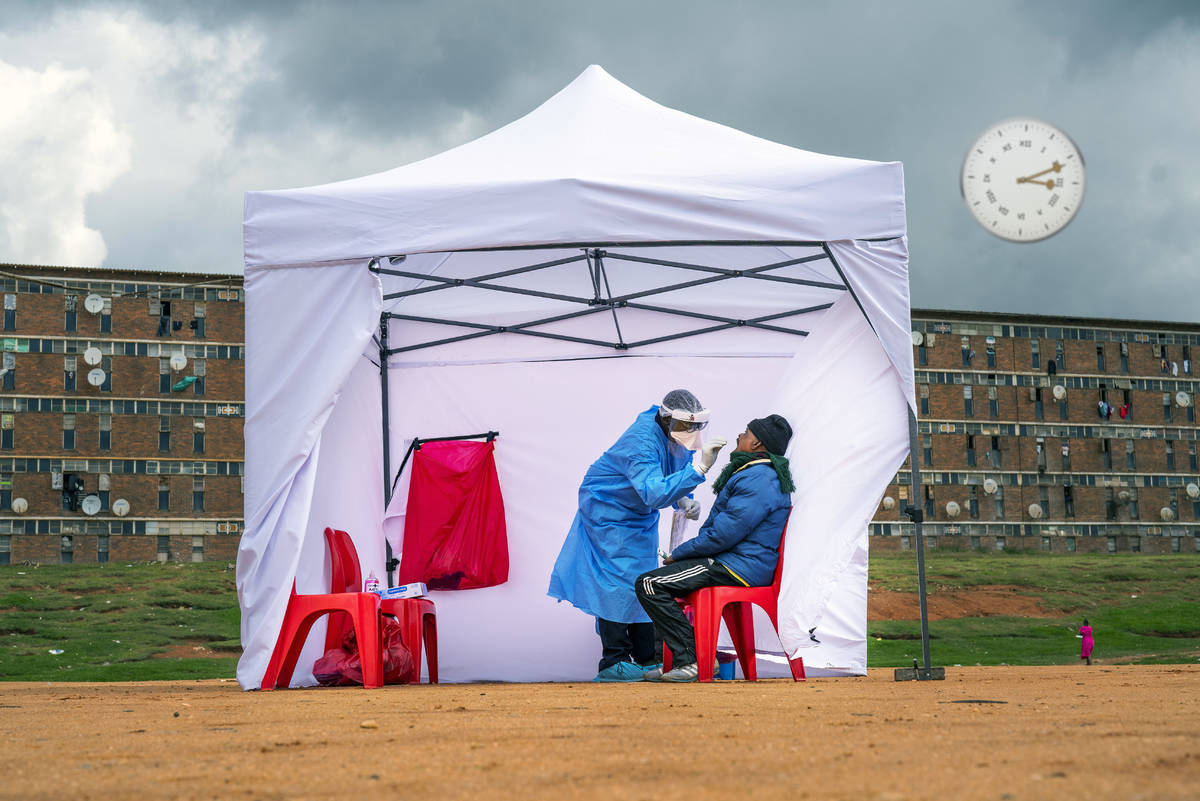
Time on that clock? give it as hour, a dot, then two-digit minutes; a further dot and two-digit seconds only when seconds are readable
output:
3.11
